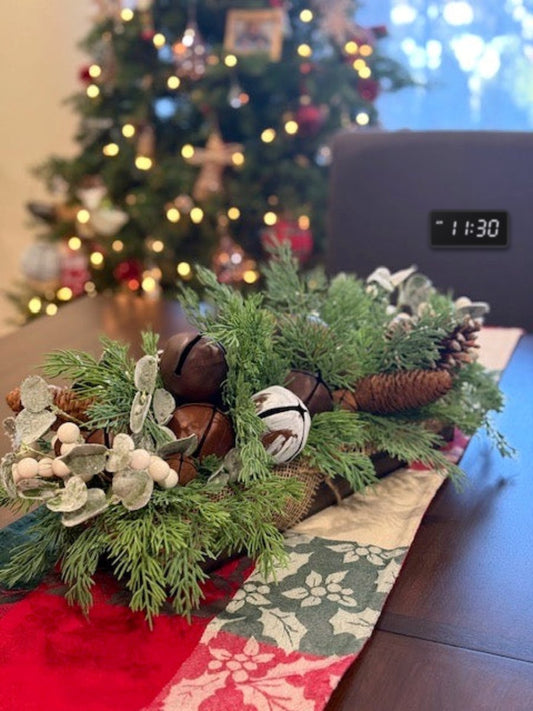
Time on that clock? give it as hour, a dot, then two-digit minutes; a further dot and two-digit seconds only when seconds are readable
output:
11.30
